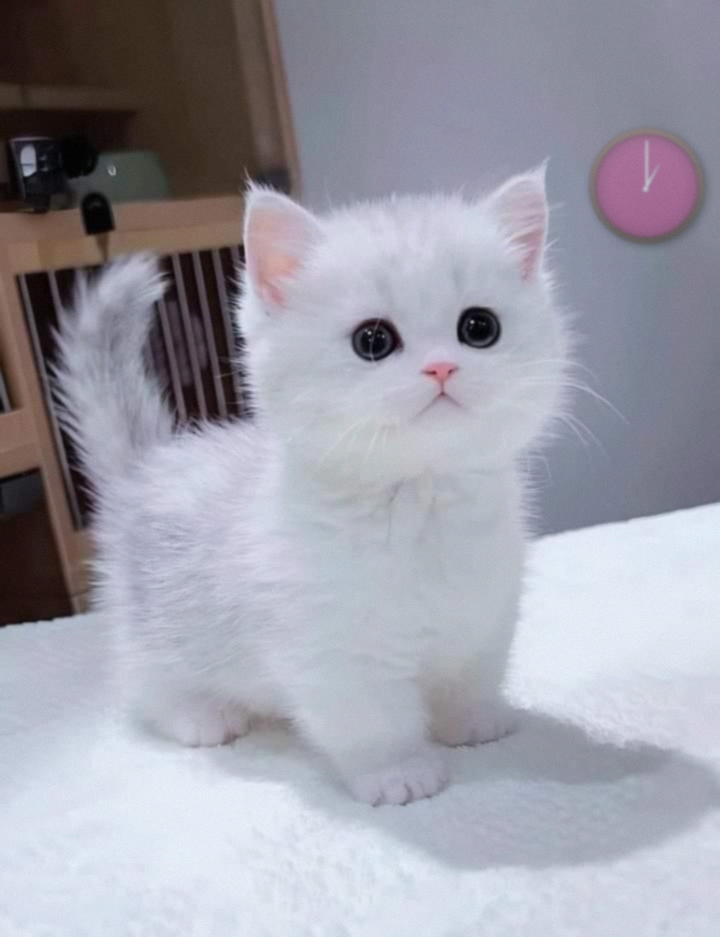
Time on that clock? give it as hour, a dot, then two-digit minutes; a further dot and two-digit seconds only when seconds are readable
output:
1.00
